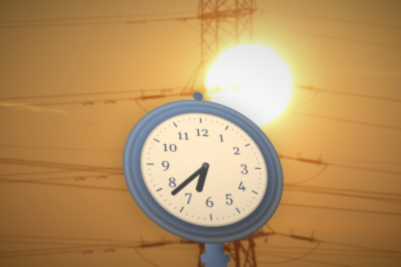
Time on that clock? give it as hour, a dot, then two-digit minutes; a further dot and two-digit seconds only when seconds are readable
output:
6.38
